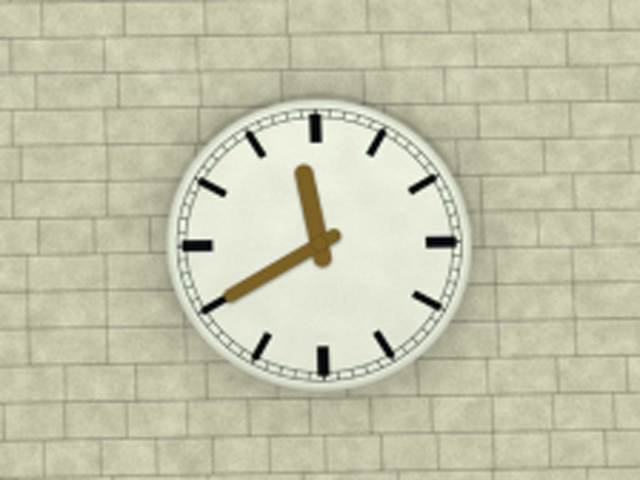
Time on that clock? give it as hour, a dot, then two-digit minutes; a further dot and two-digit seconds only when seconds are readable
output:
11.40
